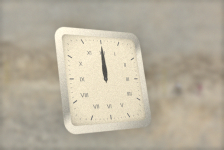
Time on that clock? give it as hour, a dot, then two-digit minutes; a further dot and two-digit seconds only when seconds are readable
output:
12.00
